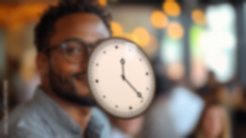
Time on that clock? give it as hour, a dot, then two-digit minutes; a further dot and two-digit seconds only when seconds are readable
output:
12.24
